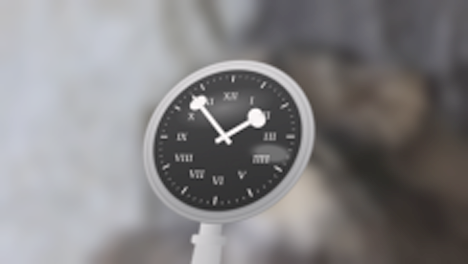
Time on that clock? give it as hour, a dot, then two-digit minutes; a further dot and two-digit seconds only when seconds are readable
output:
1.53
